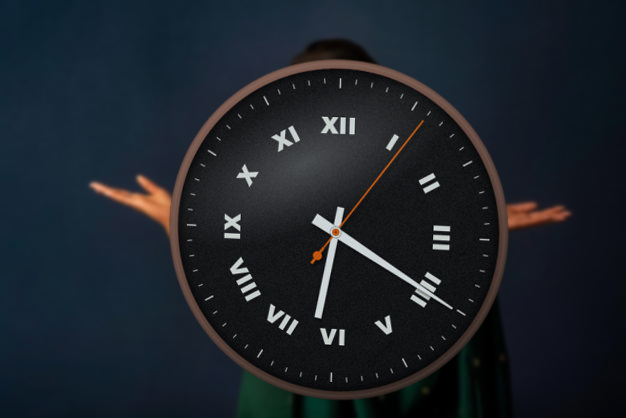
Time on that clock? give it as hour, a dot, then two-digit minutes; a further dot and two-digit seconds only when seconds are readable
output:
6.20.06
